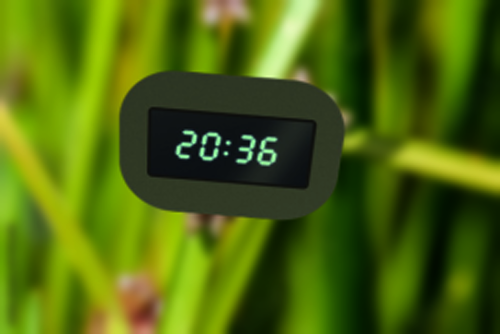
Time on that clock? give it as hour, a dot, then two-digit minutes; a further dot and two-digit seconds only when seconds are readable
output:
20.36
